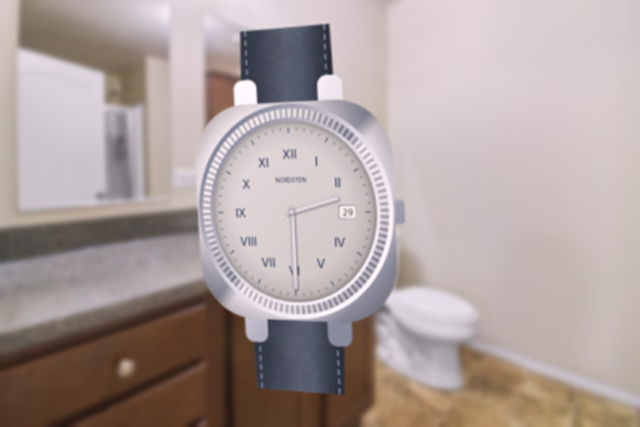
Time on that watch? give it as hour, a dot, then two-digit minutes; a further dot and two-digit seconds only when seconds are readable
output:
2.30
